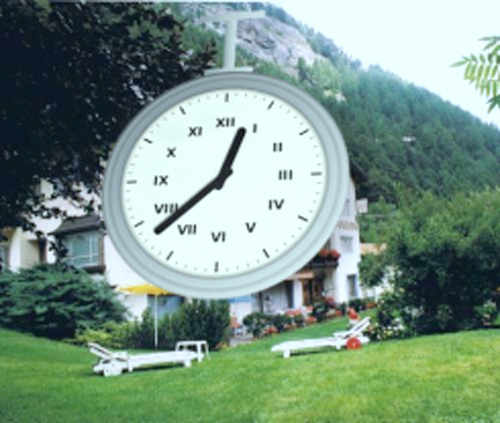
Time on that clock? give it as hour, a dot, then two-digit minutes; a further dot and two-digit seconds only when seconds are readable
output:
12.38
